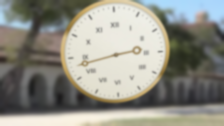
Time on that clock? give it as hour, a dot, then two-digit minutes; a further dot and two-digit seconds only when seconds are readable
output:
2.43
